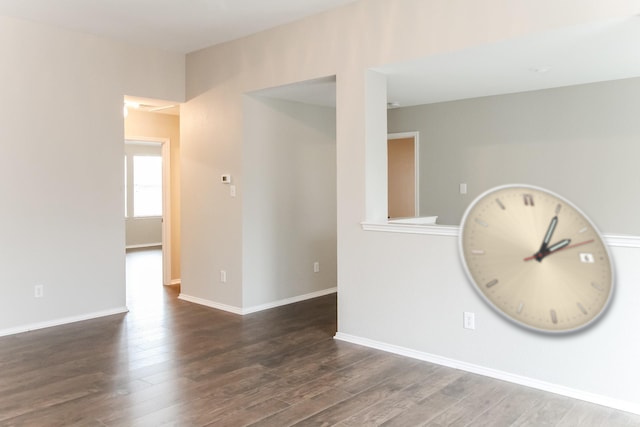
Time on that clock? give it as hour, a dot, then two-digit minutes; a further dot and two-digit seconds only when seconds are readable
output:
2.05.12
